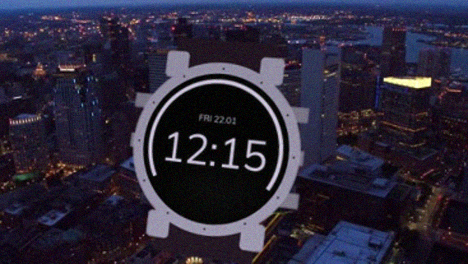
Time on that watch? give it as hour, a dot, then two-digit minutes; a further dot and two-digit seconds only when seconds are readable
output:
12.15
